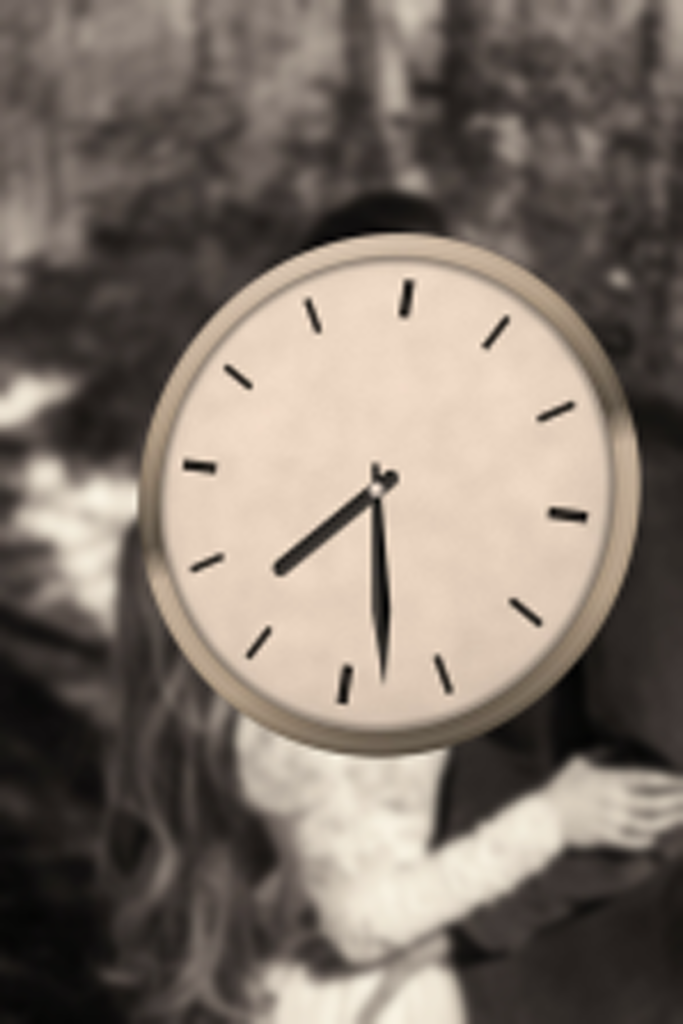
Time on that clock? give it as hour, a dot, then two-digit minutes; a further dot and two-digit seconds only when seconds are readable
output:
7.28
